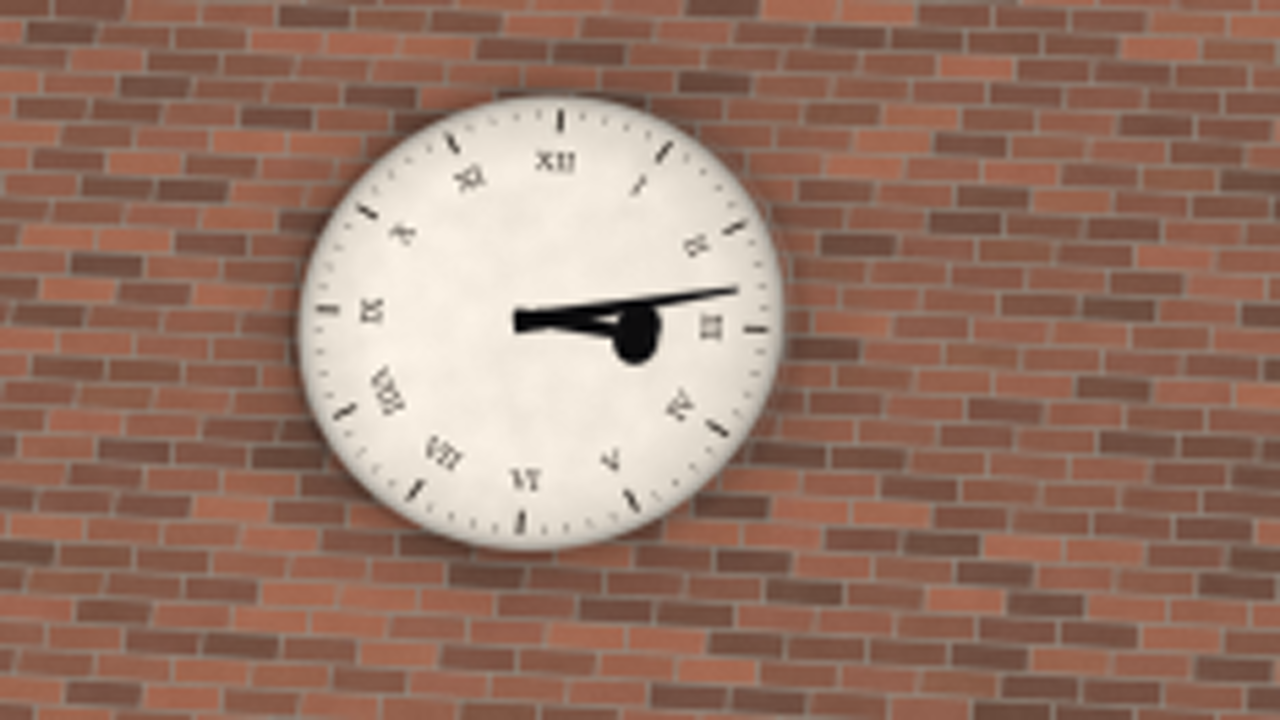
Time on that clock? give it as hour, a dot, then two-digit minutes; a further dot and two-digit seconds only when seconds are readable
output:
3.13
